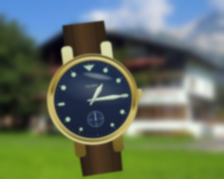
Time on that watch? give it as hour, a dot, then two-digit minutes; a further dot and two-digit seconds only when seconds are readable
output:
1.15
